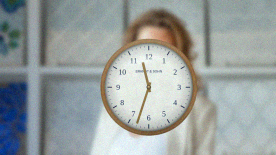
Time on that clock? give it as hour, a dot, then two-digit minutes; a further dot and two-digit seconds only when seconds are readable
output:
11.33
